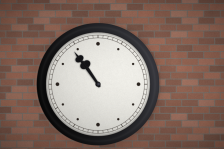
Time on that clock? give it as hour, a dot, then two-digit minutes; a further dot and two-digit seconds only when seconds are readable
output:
10.54
